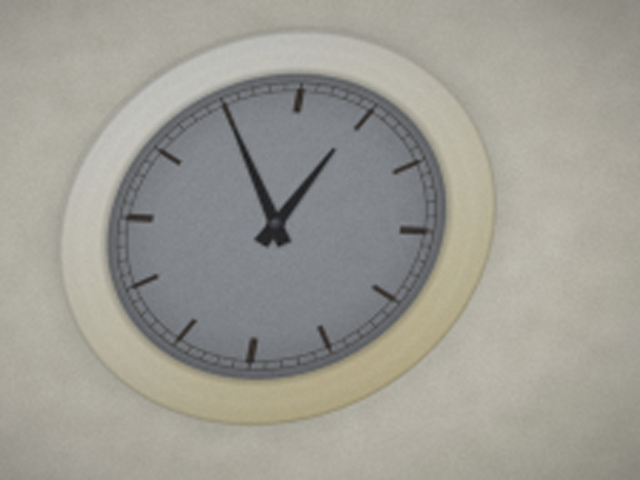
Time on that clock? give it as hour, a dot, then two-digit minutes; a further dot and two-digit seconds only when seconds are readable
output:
12.55
